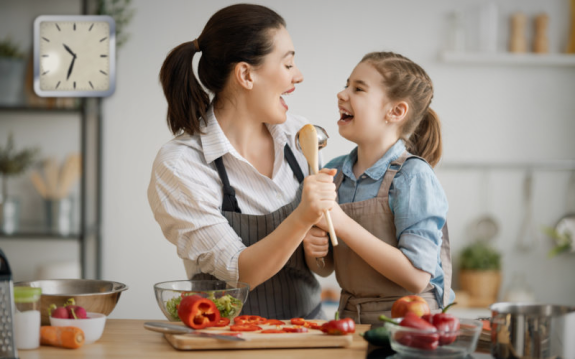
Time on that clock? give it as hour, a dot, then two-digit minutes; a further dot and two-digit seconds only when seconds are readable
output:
10.33
